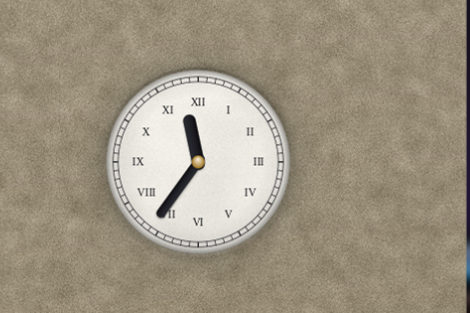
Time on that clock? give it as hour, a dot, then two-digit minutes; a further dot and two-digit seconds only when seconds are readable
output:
11.36
